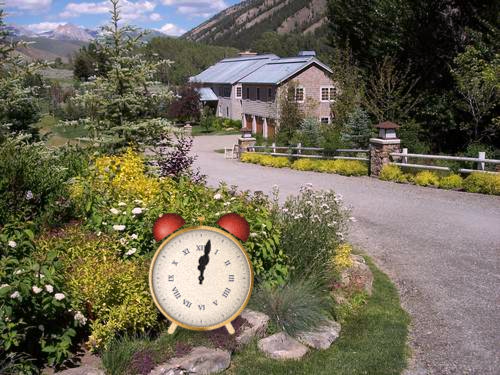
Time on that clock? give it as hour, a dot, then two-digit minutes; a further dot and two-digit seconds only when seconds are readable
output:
12.02
